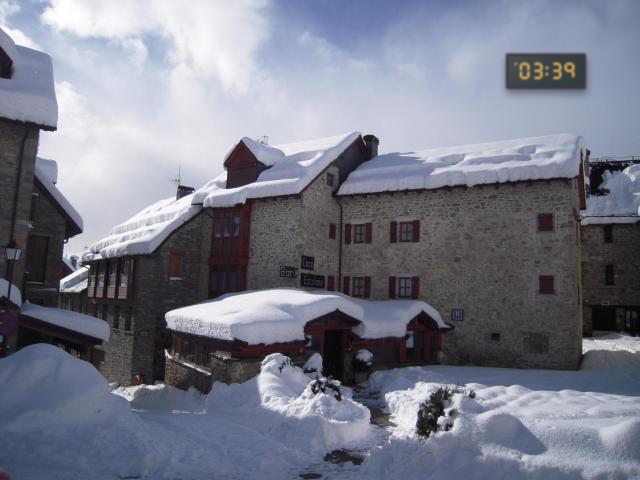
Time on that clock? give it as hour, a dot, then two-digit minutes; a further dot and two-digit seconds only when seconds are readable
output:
3.39
